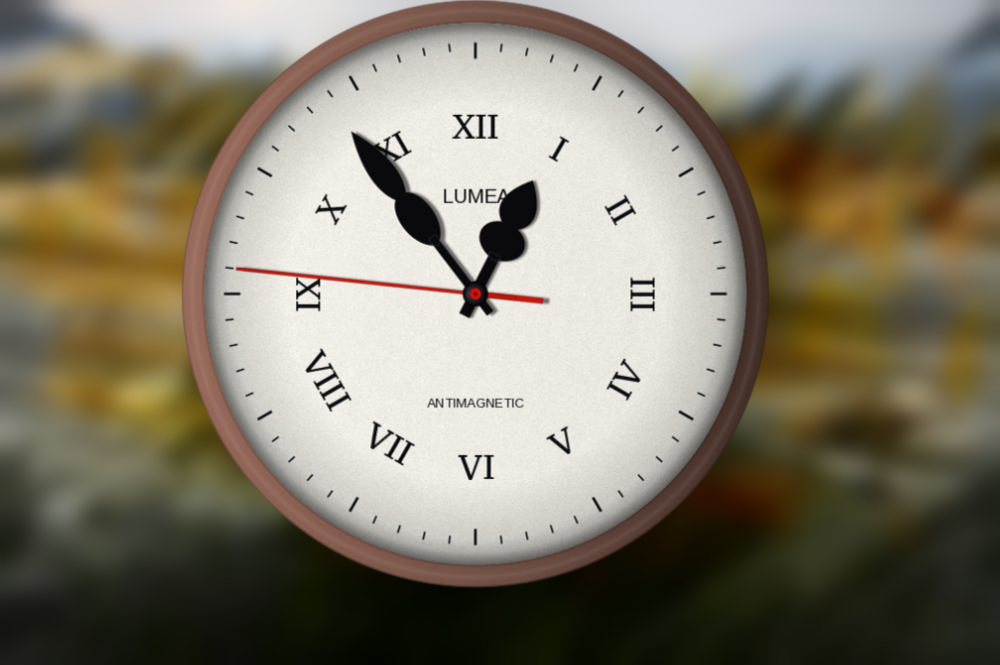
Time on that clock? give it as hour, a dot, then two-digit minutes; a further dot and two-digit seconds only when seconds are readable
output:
12.53.46
